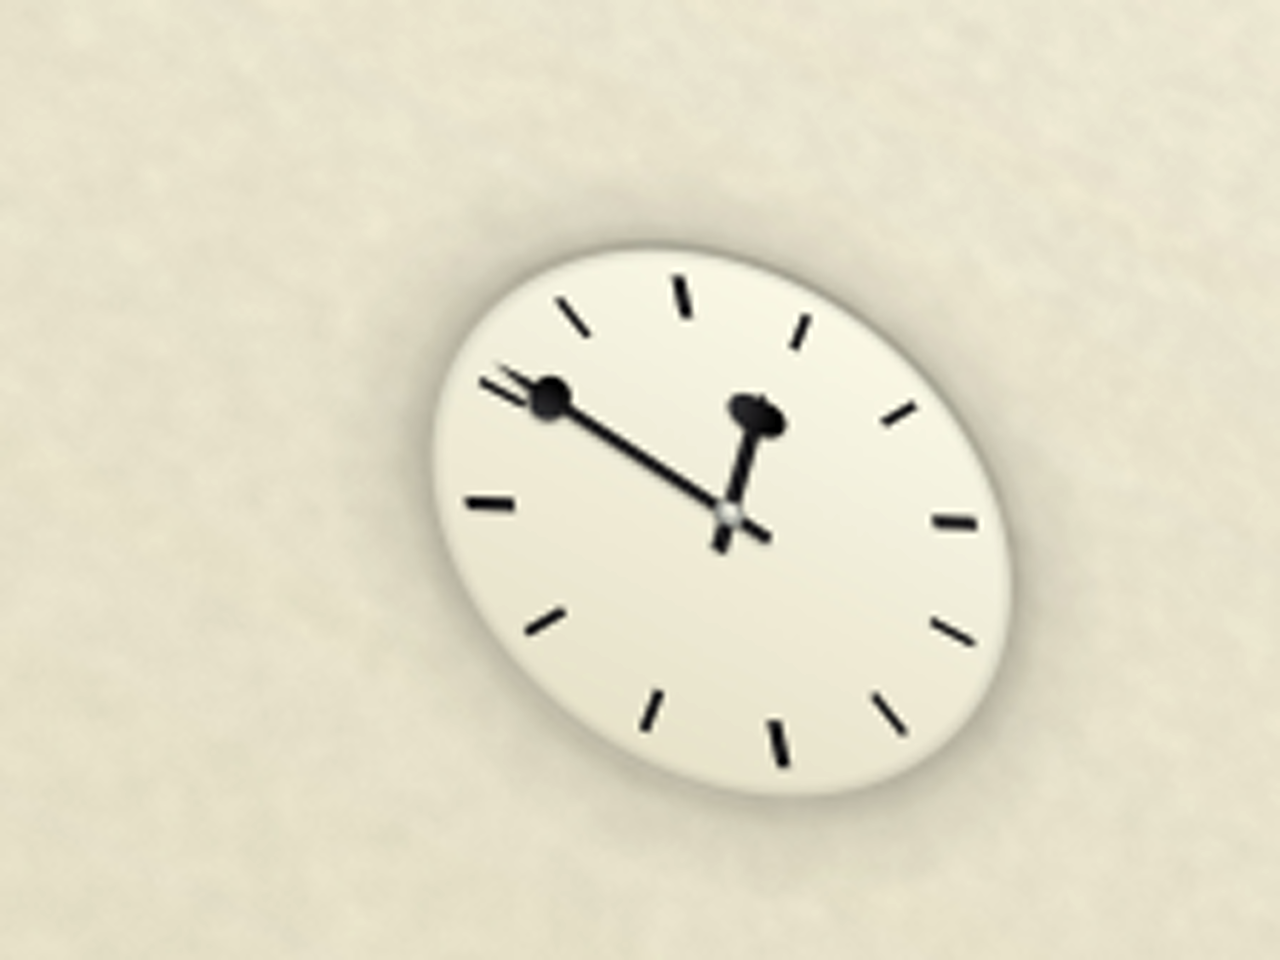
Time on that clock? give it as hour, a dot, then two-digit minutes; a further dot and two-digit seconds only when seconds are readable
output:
12.51
